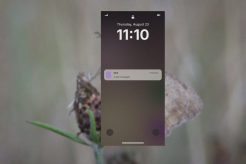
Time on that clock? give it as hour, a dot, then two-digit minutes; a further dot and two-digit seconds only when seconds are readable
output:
11.10
